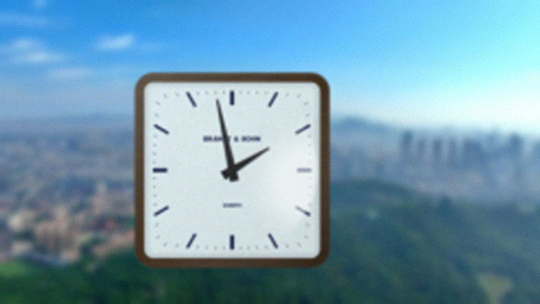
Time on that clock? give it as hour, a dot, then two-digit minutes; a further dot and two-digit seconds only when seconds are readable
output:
1.58
